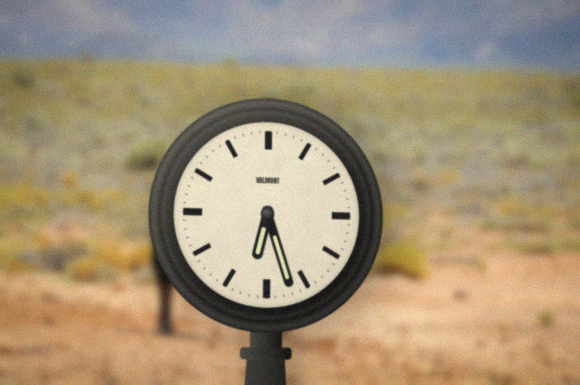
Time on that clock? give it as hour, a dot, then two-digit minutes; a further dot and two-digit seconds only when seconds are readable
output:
6.27
